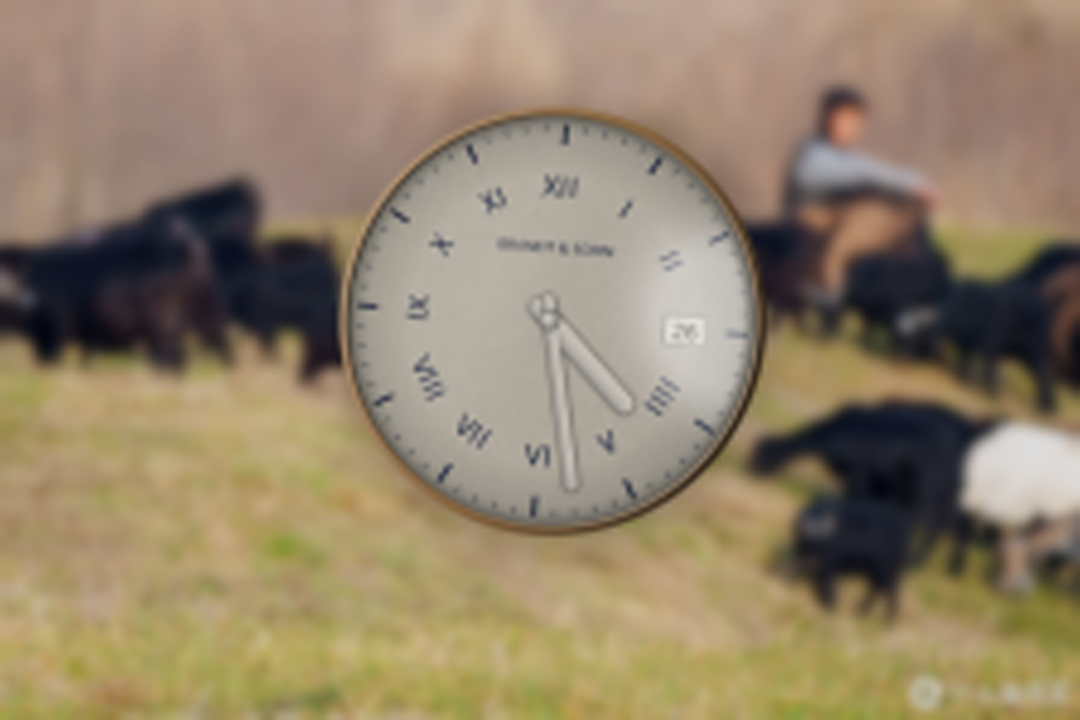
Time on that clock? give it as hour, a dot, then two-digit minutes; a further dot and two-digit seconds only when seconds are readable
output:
4.28
